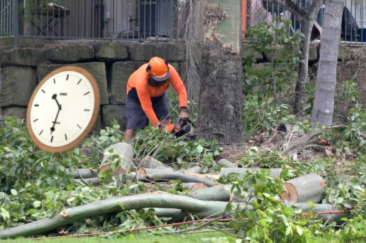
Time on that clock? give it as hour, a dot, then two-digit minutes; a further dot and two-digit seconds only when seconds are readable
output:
10.31
